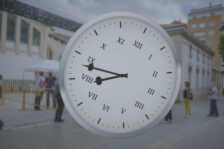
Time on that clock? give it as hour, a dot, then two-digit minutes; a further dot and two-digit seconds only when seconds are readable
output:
7.43
